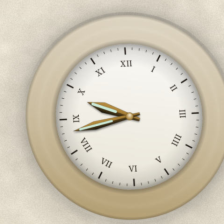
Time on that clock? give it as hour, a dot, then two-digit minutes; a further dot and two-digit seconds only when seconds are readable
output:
9.43
